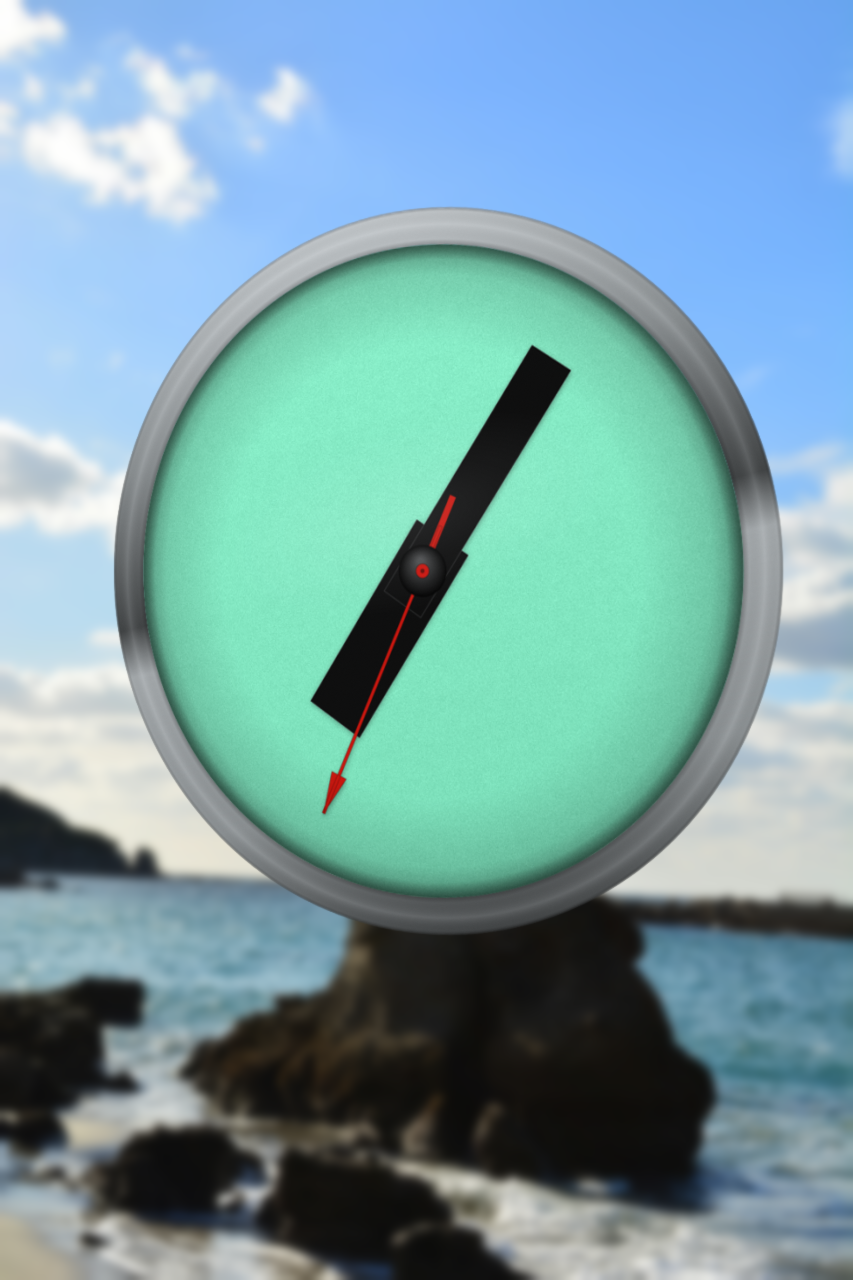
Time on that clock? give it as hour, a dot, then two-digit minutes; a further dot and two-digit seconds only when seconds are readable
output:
7.05.34
